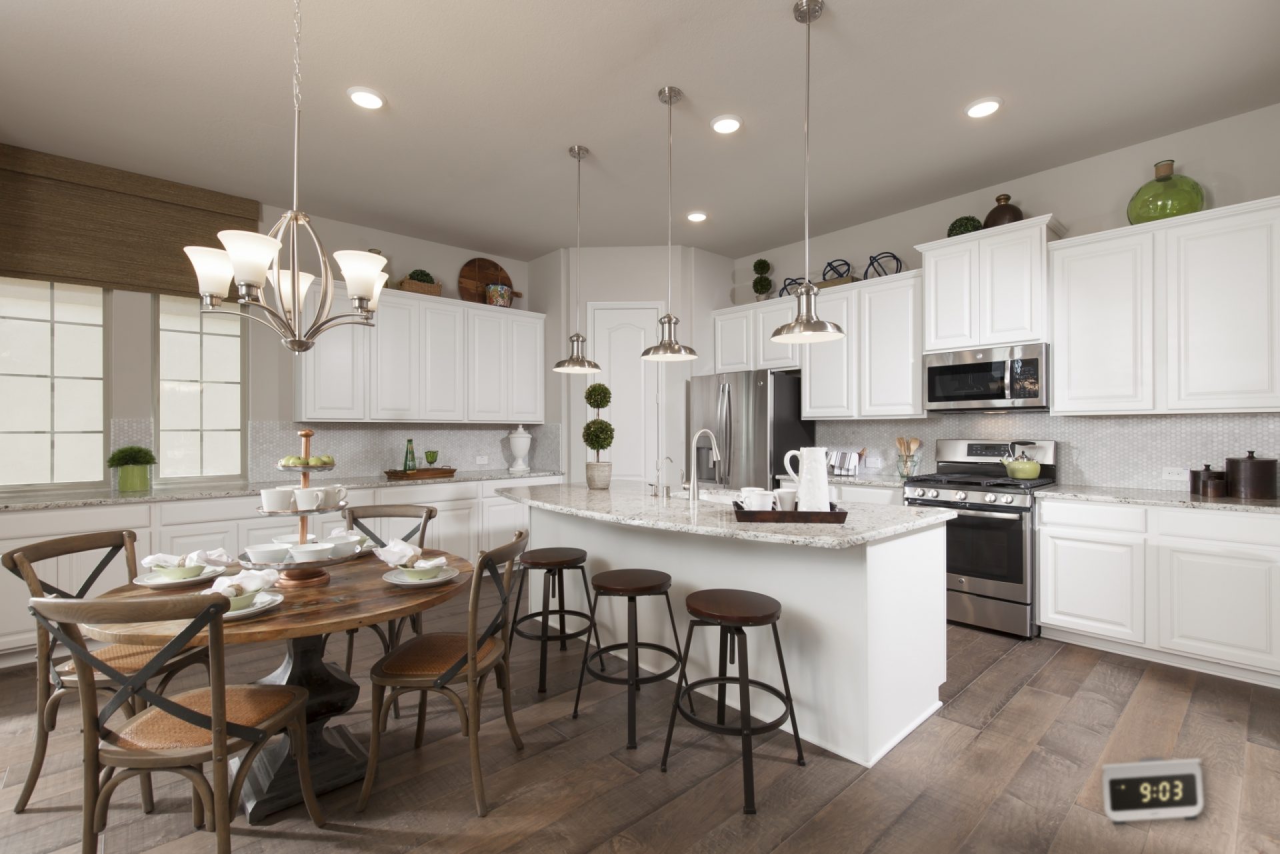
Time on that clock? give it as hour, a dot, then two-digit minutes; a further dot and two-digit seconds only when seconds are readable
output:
9.03
